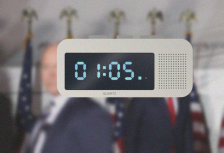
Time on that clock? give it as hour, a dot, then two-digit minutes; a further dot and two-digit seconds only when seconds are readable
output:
1.05
